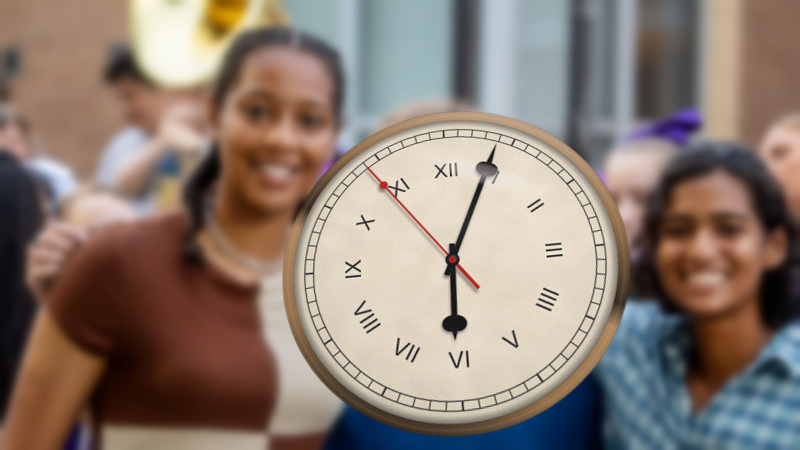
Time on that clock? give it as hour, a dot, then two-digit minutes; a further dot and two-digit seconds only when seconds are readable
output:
6.03.54
